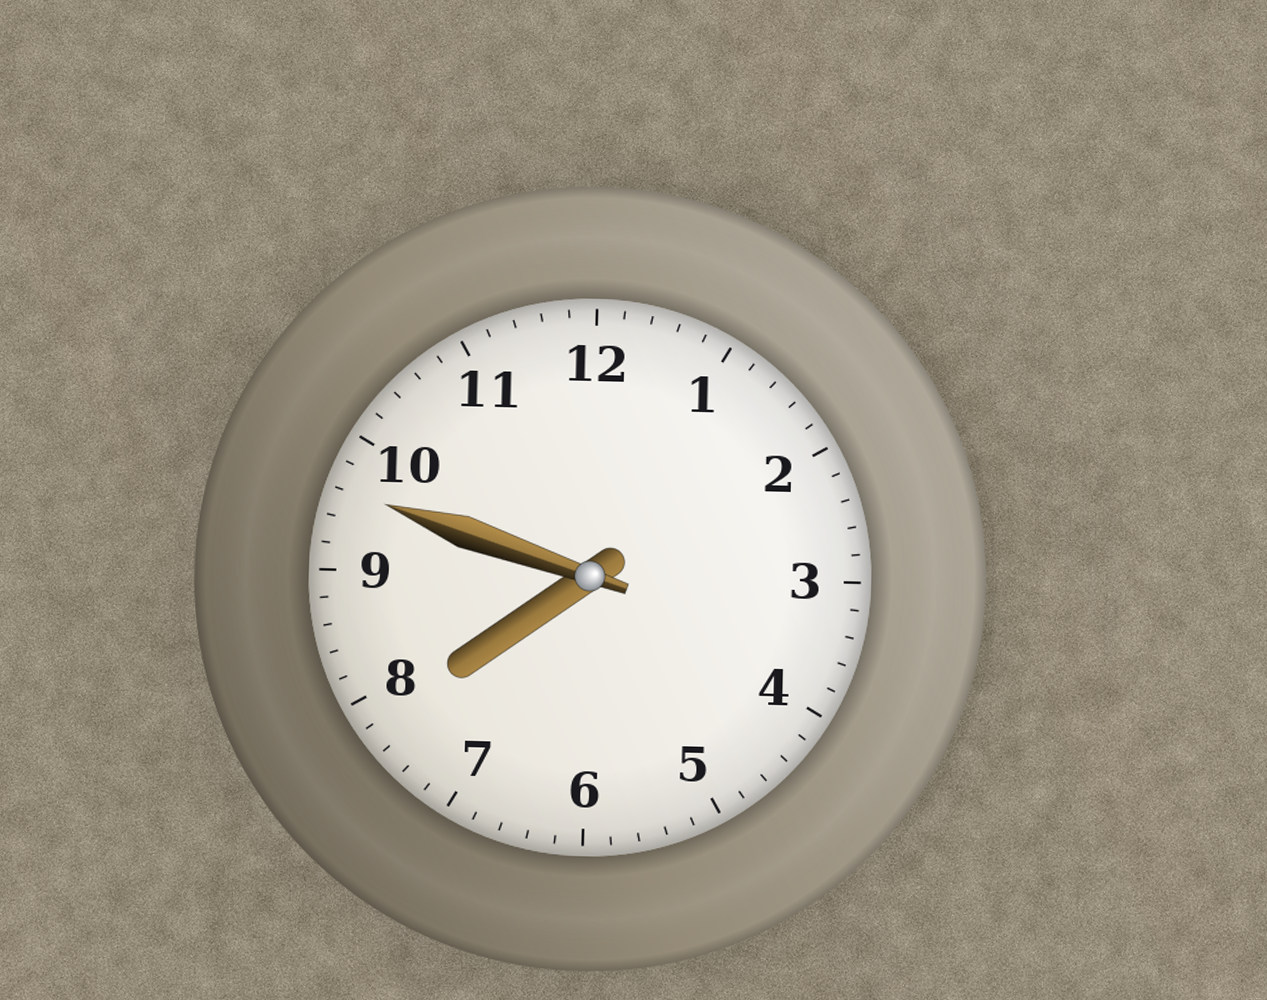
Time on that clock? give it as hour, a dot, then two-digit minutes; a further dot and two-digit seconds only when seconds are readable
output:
7.48
